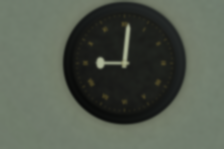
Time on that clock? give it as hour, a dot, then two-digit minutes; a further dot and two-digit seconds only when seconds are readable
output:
9.01
